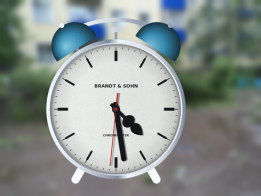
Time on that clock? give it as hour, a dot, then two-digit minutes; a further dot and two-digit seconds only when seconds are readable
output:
4.28.31
